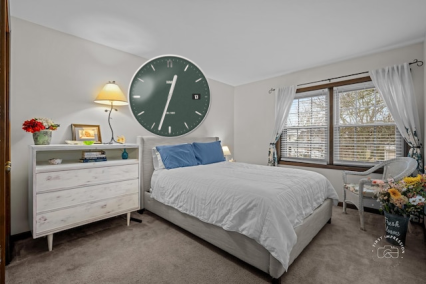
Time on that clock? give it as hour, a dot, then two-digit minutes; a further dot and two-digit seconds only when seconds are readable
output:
12.33
